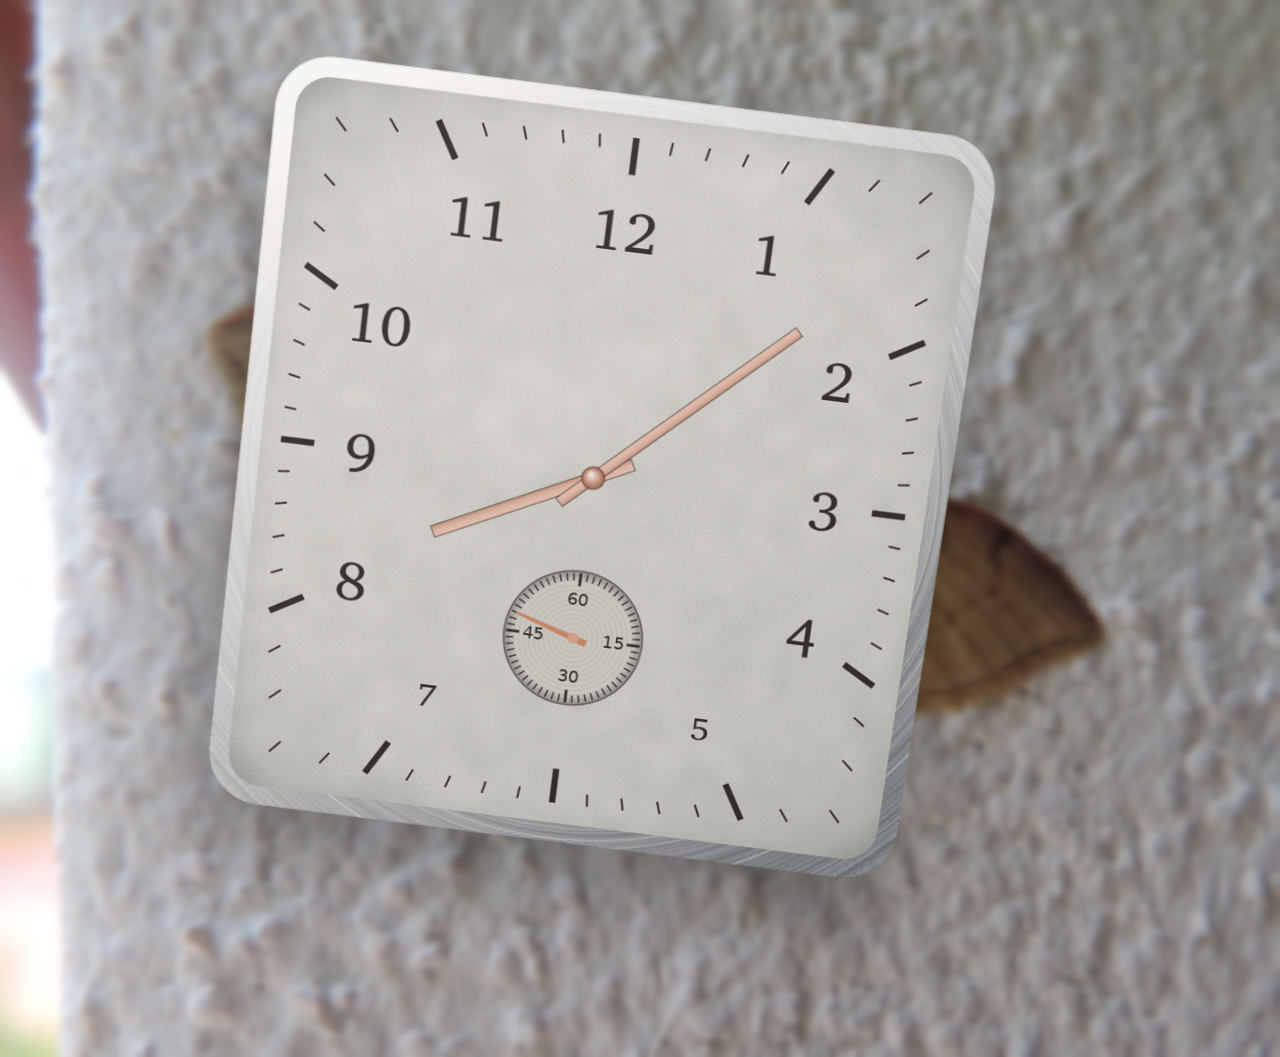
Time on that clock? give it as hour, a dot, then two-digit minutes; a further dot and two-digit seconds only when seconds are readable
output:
8.07.48
